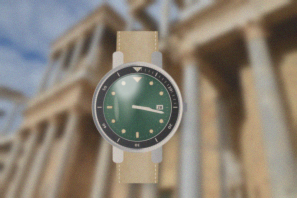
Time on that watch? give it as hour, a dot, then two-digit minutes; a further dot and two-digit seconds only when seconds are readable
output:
3.17
